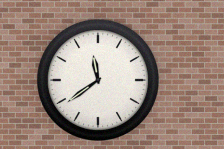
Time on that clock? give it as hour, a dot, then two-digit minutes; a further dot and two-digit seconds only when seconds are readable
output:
11.39
